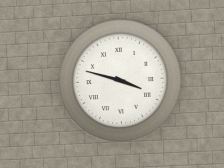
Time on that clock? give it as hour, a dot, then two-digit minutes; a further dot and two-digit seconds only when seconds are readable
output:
3.48
